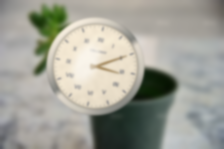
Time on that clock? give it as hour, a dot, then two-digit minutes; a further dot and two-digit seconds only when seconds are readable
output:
3.10
